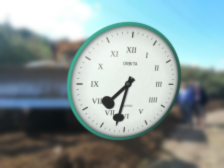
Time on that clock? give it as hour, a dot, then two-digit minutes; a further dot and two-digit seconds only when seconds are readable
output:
7.32
